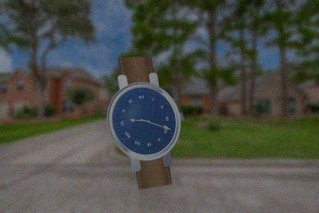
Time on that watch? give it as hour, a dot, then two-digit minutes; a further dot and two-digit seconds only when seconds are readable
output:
9.19
